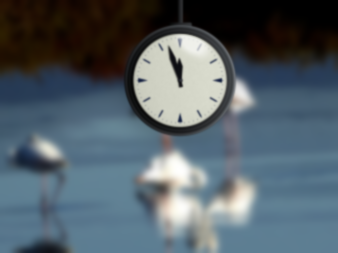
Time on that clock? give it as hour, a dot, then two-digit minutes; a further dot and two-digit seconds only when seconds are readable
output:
11.57
